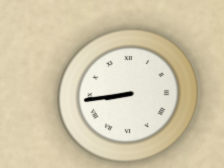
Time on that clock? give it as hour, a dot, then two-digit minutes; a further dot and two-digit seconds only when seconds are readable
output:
8.44
